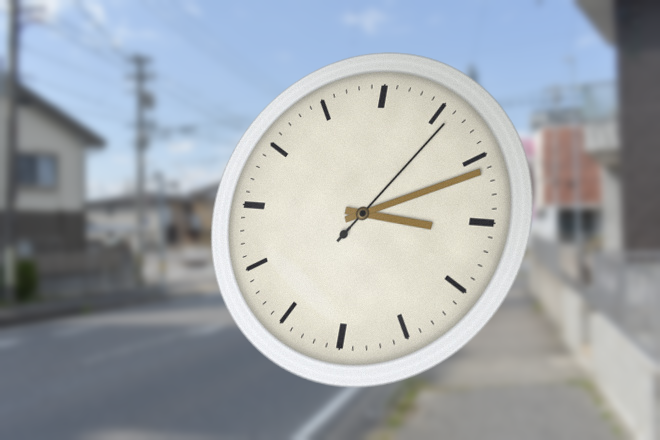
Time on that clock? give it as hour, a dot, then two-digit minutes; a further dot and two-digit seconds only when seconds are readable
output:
3.11.06
